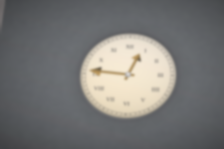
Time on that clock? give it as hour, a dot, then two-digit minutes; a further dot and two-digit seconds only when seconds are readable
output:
12.46
